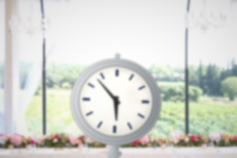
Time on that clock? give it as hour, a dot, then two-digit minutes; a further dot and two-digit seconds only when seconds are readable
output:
5.53
